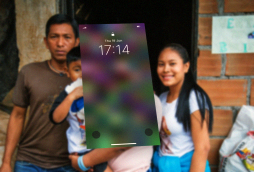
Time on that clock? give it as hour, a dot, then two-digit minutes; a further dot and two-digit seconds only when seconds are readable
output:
17.14
